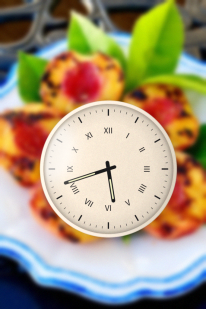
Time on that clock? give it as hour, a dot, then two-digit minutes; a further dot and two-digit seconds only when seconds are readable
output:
5.42
